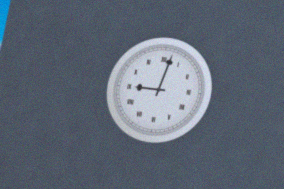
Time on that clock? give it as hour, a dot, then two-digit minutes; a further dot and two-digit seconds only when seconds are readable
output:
9.02
